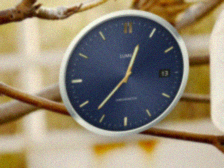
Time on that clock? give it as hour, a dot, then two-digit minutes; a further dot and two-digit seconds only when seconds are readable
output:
12.37
